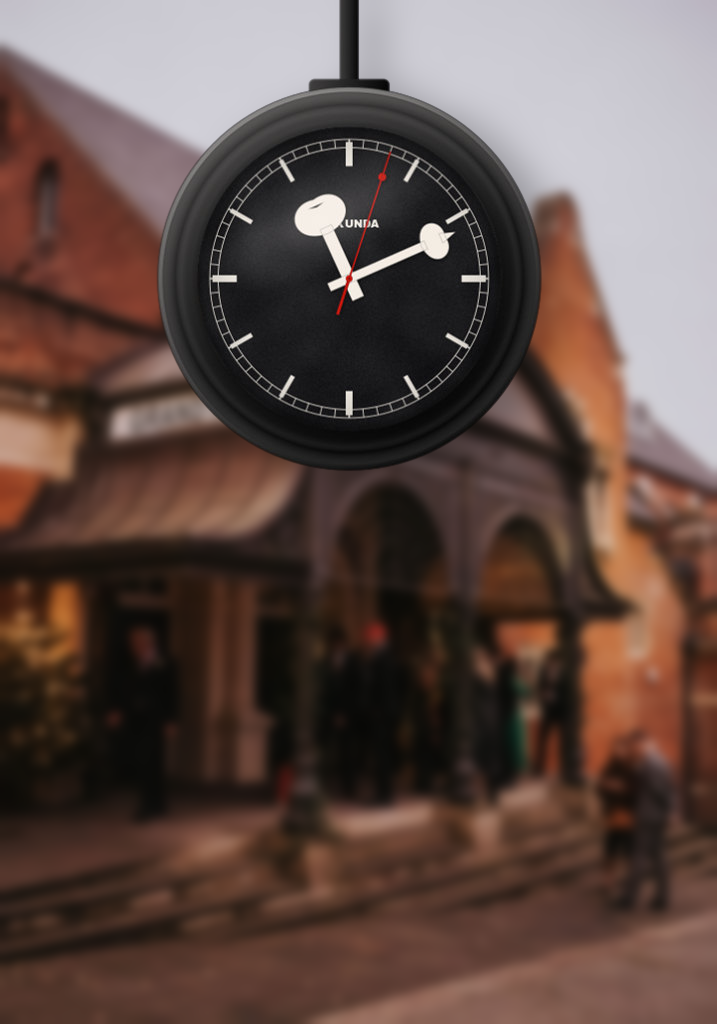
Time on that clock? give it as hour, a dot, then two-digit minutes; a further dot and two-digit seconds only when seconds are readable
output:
11.11.03
